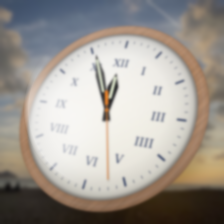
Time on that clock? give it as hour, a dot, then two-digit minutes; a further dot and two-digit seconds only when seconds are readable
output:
11.55.27
